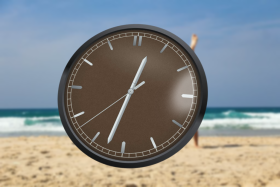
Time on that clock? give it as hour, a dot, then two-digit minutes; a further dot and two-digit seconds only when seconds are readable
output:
12.32.38
